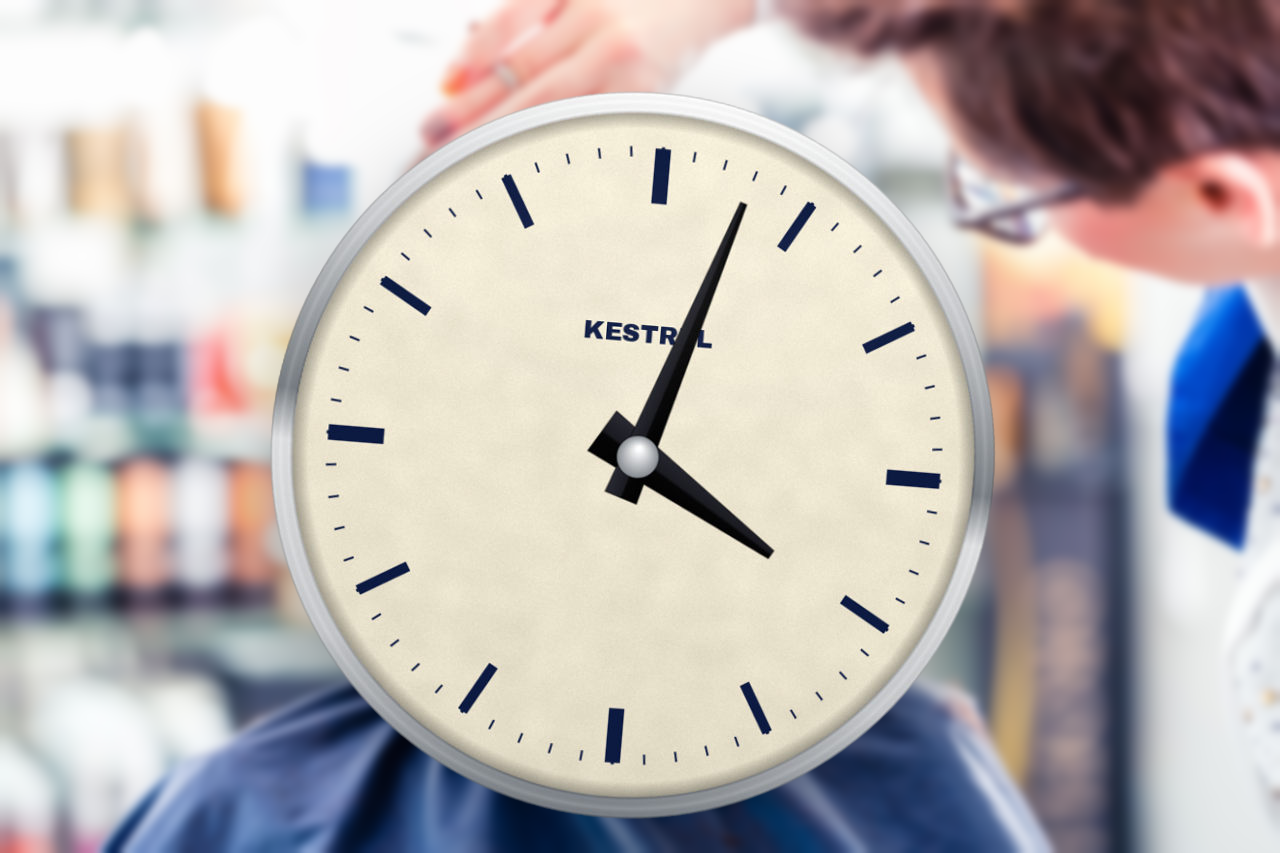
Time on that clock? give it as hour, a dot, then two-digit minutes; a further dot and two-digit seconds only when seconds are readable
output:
4.03
